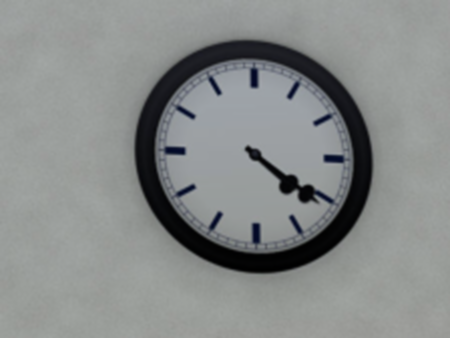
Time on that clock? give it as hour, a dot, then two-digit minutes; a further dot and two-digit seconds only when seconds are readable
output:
4.21
